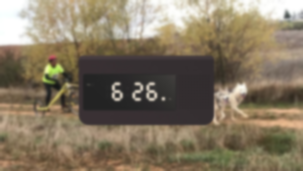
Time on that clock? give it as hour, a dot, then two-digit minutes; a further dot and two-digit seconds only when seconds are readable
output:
6.26
